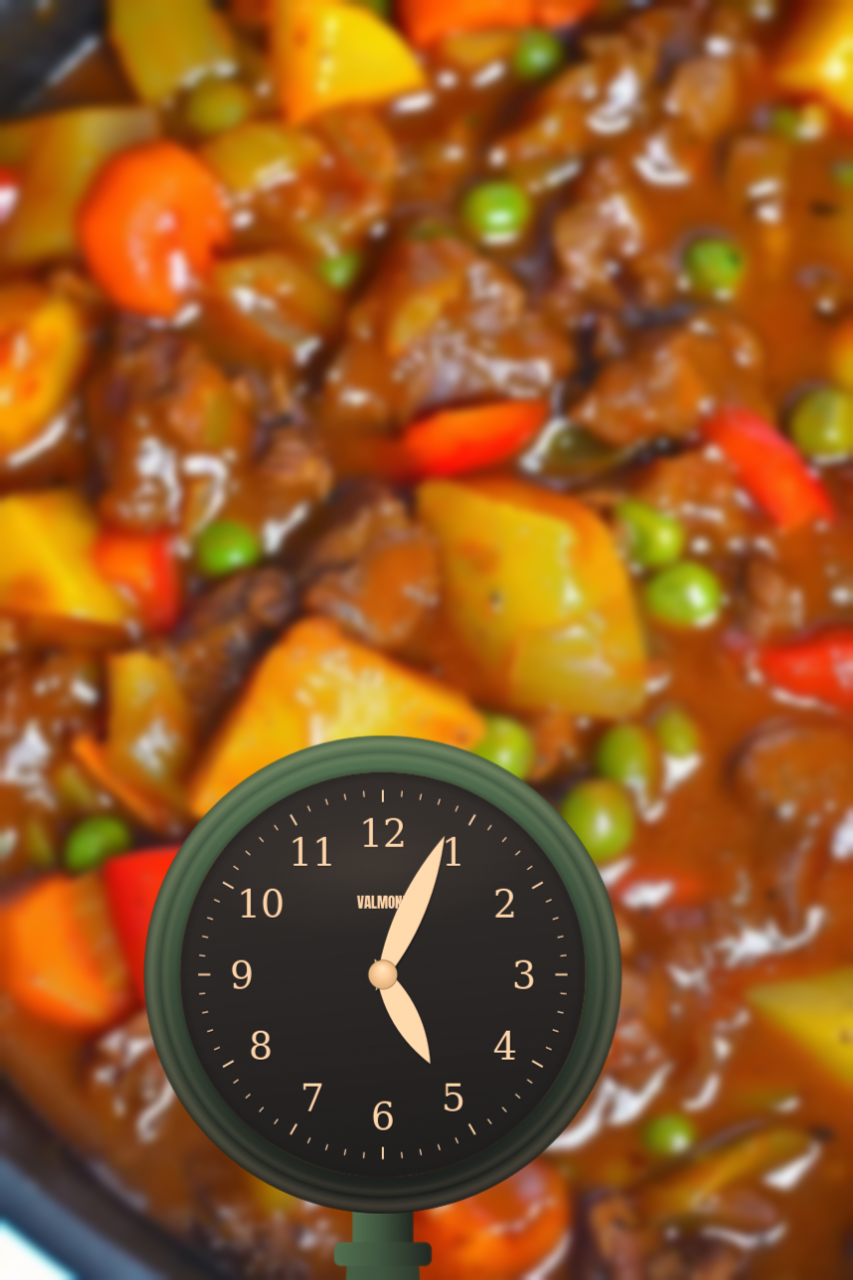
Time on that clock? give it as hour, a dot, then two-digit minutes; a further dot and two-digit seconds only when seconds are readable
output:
5.04
